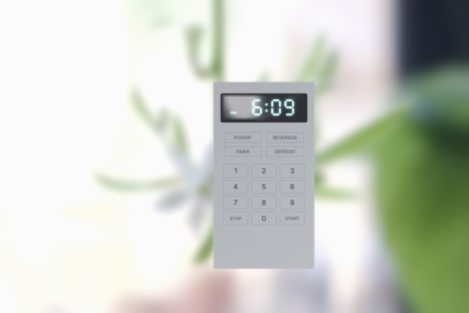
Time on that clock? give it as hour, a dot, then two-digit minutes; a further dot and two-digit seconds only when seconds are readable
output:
6.09
